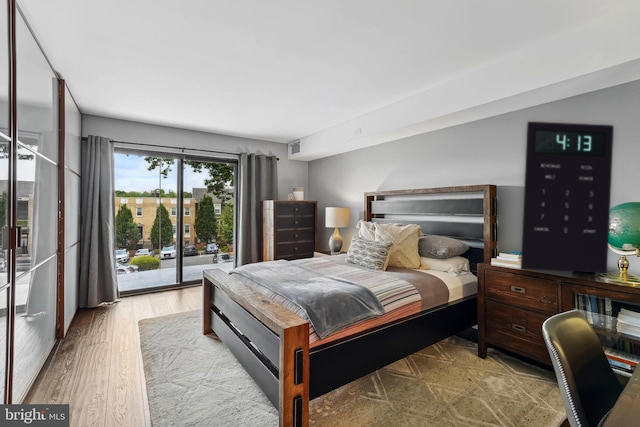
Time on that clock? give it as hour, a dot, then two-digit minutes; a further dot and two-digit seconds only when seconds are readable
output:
4.13
